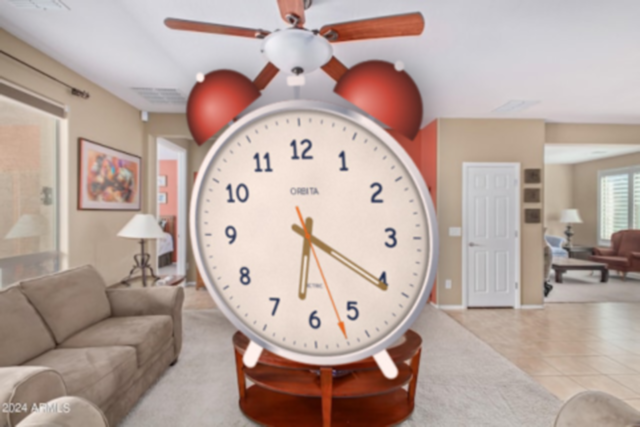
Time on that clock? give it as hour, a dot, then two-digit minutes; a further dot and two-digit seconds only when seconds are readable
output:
6.20.27
